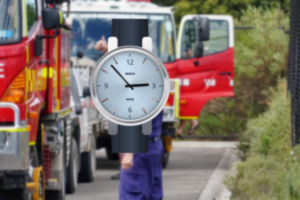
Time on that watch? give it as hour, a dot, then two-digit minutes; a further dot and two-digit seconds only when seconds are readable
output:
2.53
